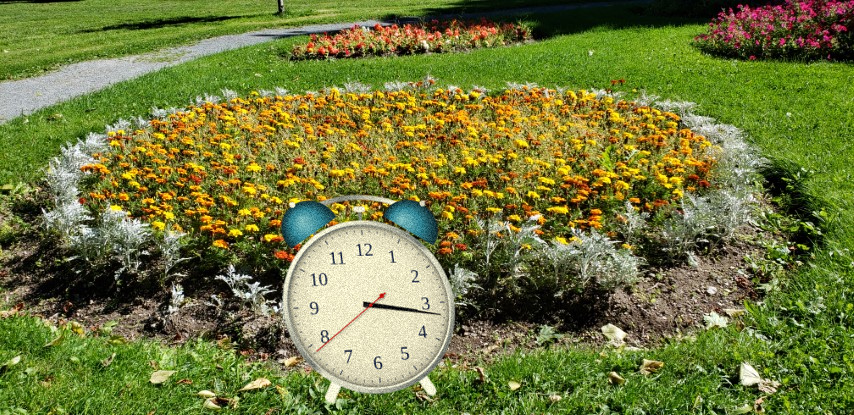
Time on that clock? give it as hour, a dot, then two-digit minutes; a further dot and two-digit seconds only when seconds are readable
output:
3.16.39
